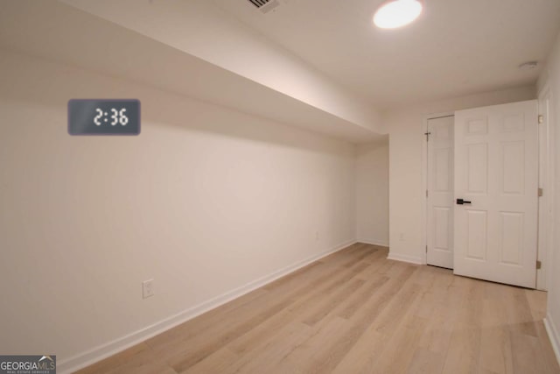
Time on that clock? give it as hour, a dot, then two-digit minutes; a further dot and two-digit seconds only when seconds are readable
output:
2.36
